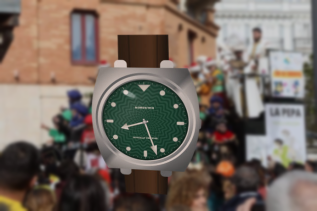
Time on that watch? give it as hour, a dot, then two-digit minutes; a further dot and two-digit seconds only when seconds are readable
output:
8.27
